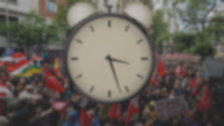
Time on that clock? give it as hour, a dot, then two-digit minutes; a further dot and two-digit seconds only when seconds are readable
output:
3.27
